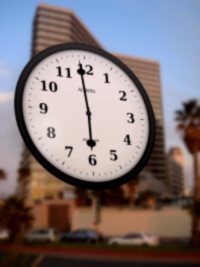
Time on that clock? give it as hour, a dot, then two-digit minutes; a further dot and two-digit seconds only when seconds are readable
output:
5.59
